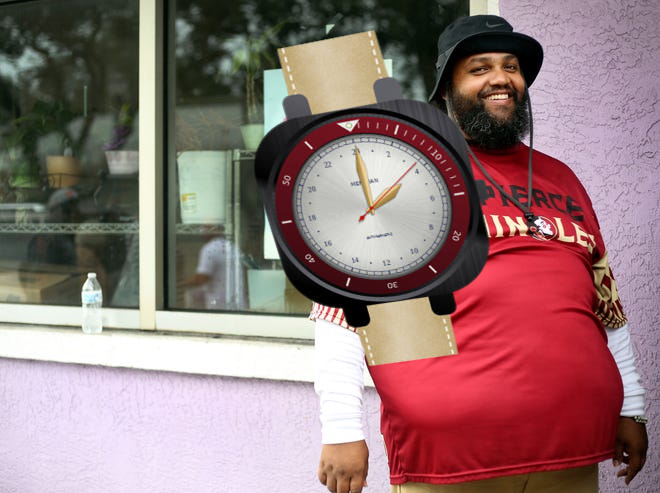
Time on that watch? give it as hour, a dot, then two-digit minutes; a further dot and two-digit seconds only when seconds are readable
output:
4.00.09
